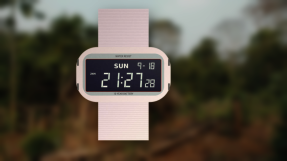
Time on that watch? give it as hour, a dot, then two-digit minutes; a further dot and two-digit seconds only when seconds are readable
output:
21.27.28
